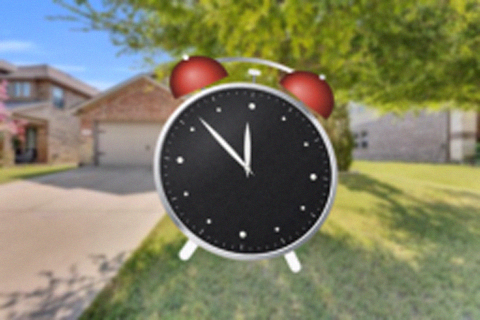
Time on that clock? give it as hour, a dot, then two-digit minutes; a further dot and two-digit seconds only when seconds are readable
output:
11.52
